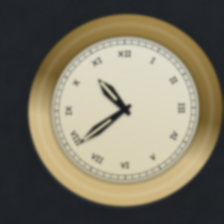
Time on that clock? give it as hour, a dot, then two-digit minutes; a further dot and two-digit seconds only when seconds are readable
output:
10.39
